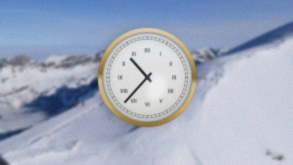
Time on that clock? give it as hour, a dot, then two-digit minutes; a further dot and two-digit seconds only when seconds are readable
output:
10.37
